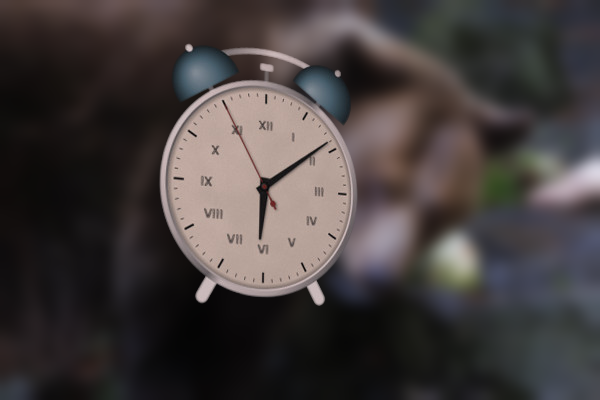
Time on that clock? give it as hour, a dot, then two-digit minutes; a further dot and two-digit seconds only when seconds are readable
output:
6.08.55
